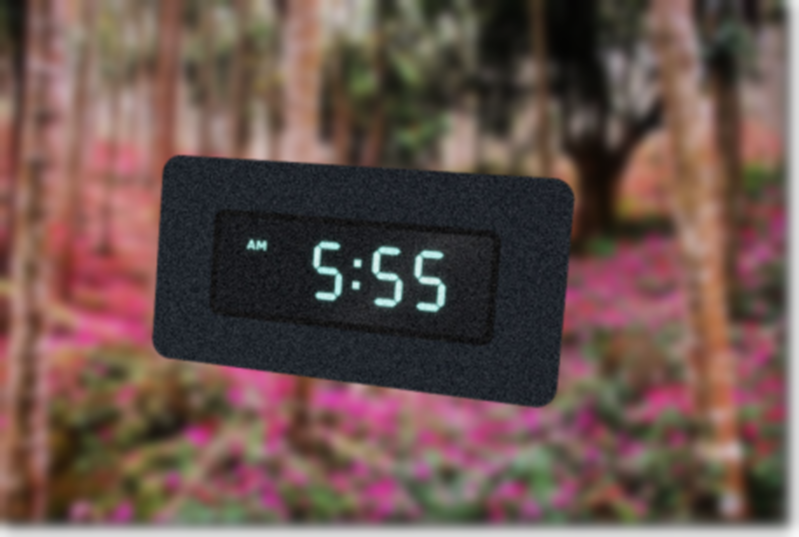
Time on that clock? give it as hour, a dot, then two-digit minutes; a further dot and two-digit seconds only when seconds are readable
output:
5.55
